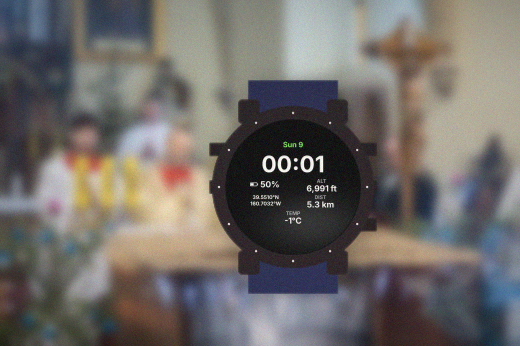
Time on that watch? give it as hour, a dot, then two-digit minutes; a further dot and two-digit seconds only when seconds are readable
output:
0.01
